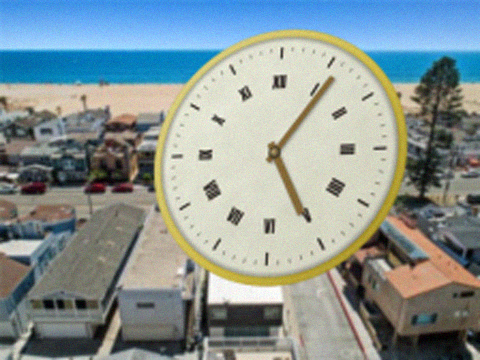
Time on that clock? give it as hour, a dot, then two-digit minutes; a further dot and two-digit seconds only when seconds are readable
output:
5.06
